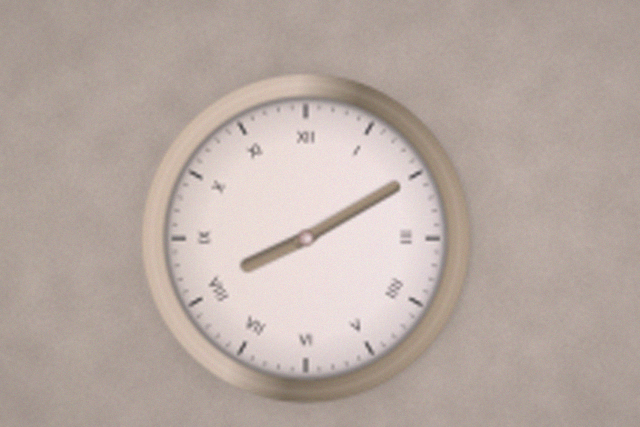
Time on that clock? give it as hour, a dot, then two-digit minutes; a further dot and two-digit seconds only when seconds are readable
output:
8.10
